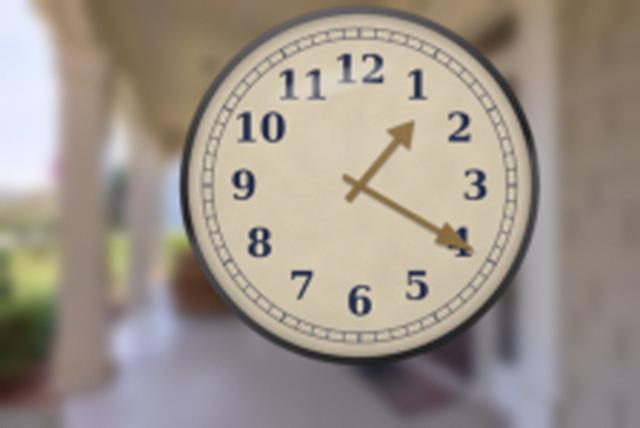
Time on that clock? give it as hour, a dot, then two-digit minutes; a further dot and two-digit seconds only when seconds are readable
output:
1.20
